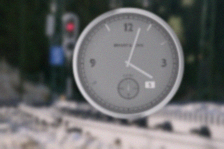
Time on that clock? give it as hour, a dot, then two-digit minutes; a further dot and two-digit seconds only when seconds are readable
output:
4.03
